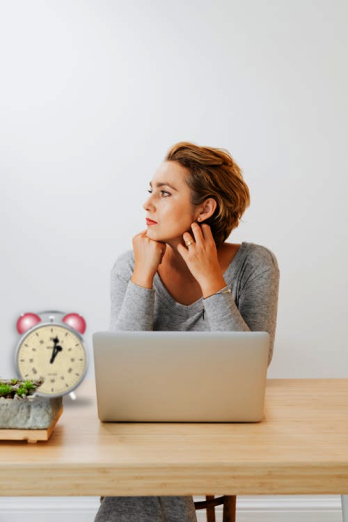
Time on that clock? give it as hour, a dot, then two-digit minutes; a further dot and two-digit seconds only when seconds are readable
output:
1.02
